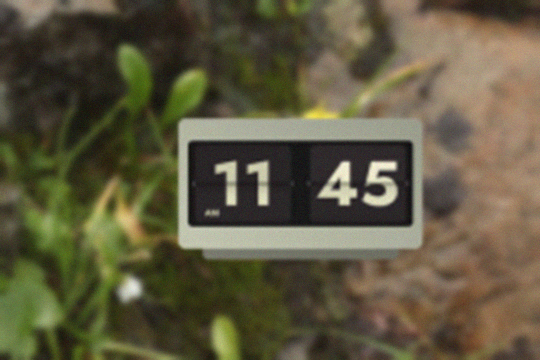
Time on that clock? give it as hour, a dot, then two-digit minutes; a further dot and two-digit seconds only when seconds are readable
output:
11.45
